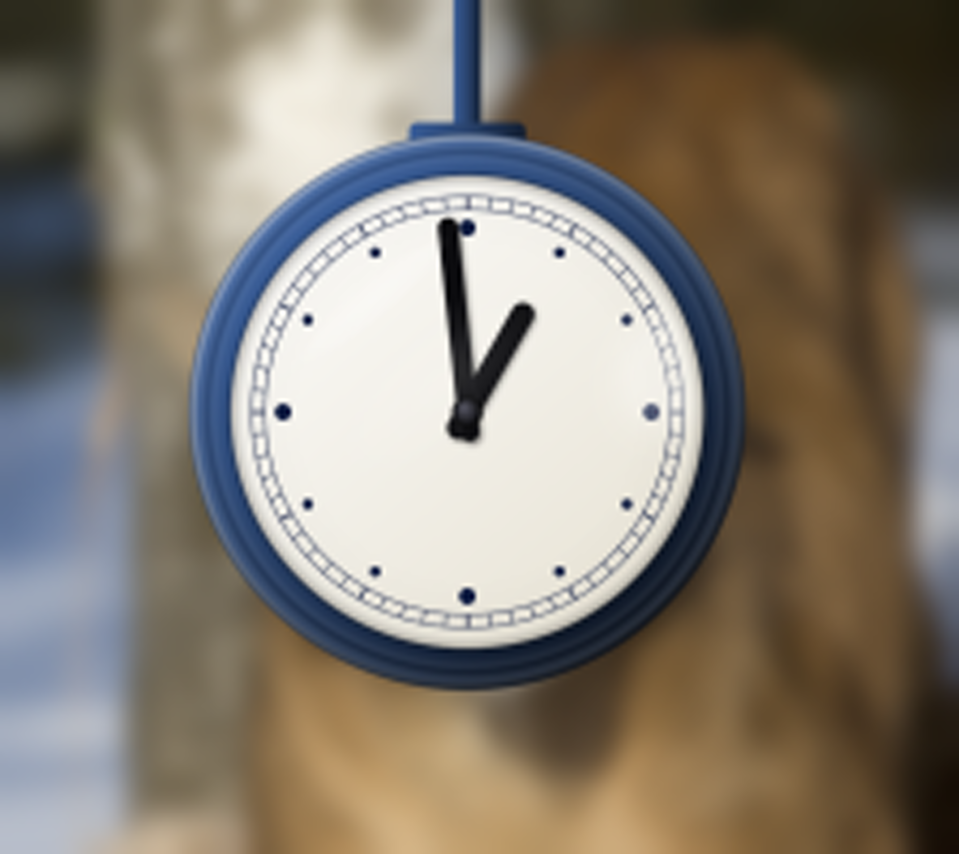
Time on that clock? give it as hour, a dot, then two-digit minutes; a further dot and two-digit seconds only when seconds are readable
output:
12.59
